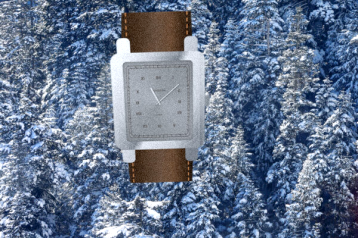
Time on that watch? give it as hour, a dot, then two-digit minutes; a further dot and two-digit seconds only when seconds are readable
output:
11.08
